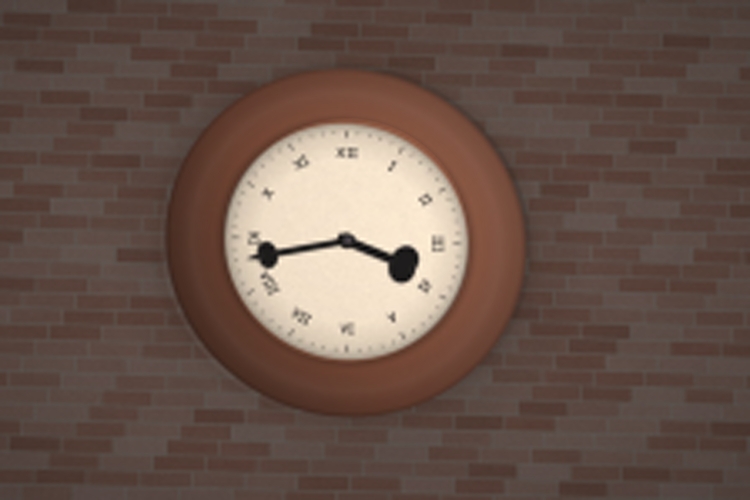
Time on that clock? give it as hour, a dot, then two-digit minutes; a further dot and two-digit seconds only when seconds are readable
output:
3.43
